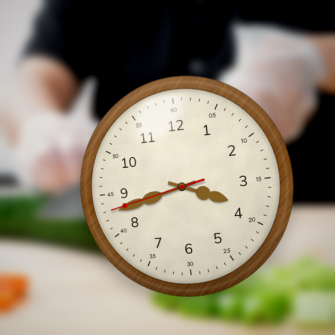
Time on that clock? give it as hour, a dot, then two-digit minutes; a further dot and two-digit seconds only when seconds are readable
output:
3.42.43
